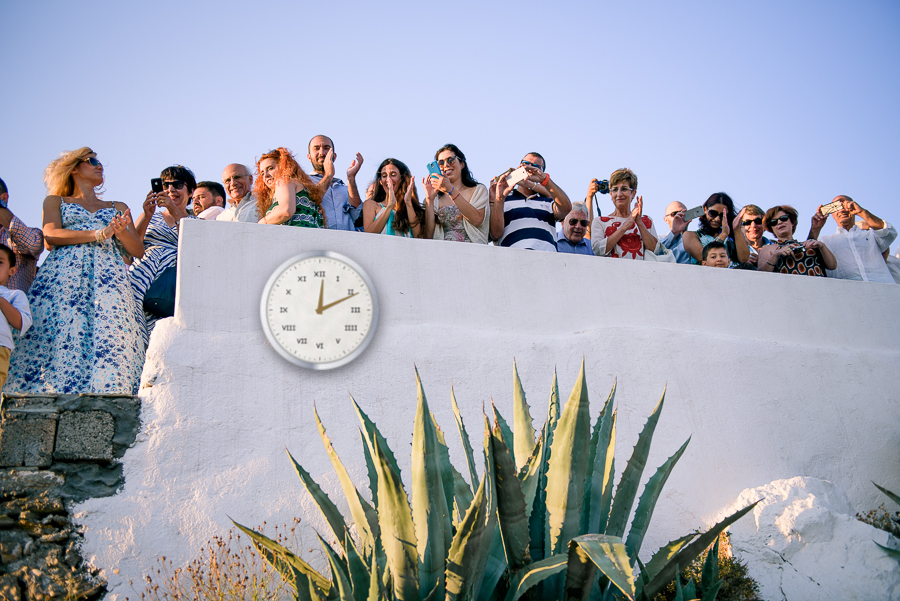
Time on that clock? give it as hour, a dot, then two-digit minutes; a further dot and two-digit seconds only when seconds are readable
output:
12.11
